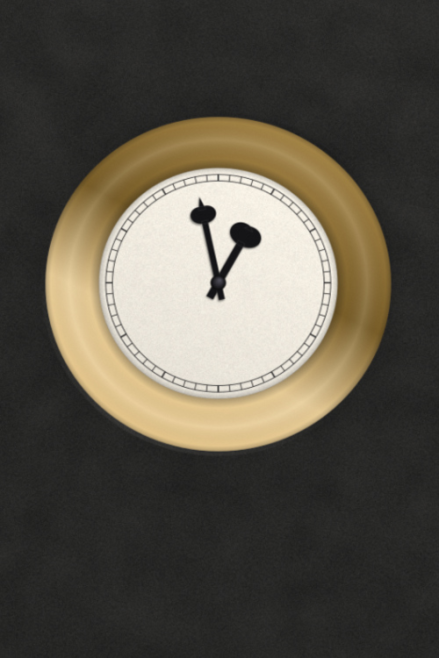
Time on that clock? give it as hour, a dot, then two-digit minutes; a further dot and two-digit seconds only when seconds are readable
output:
12.58
